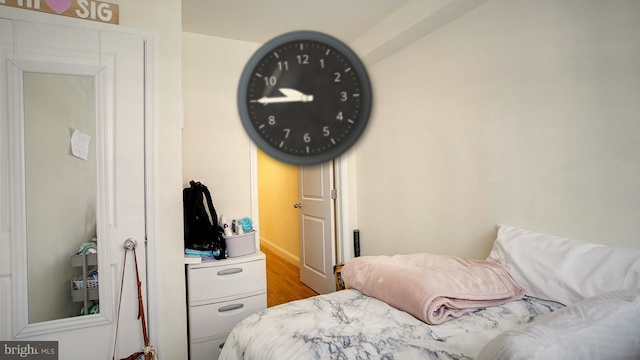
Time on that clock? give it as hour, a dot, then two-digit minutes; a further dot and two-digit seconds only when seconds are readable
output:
9.45
